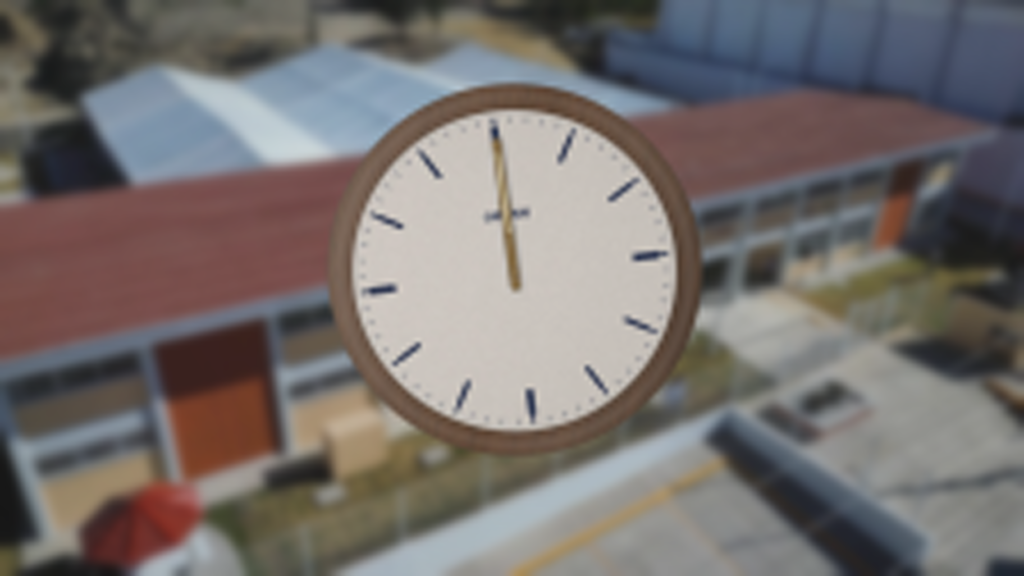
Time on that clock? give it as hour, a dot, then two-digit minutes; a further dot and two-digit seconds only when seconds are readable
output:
12.00
